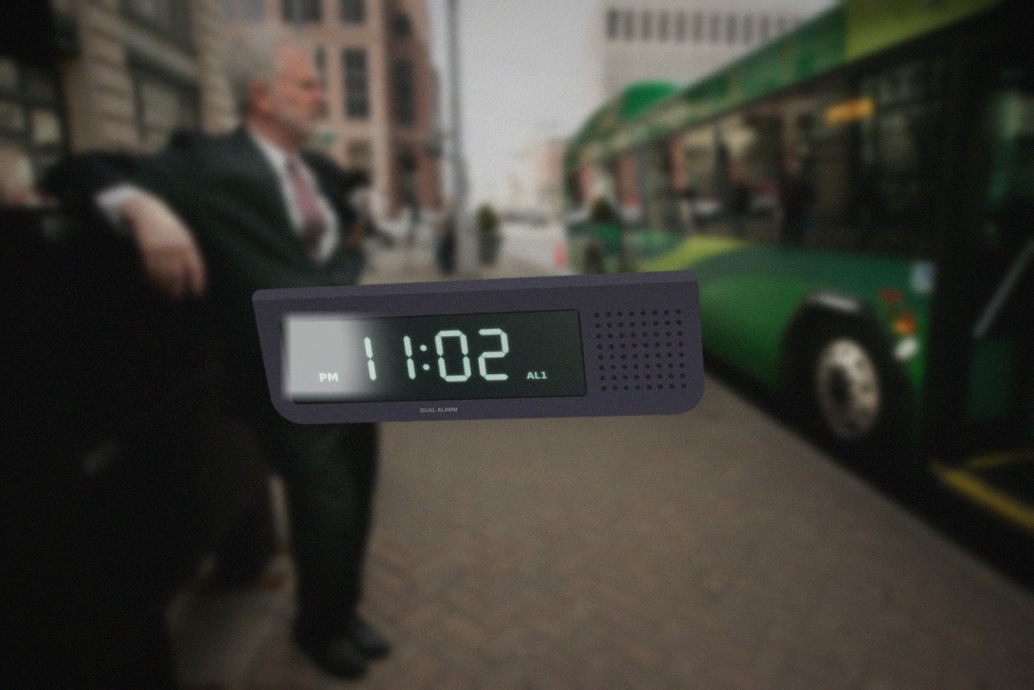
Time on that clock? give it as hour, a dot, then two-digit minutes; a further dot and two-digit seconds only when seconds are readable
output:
11.02
